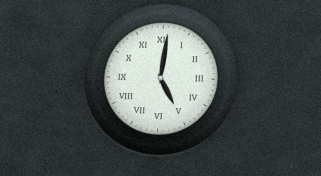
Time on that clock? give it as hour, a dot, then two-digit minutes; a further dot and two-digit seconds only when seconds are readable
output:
5.01
